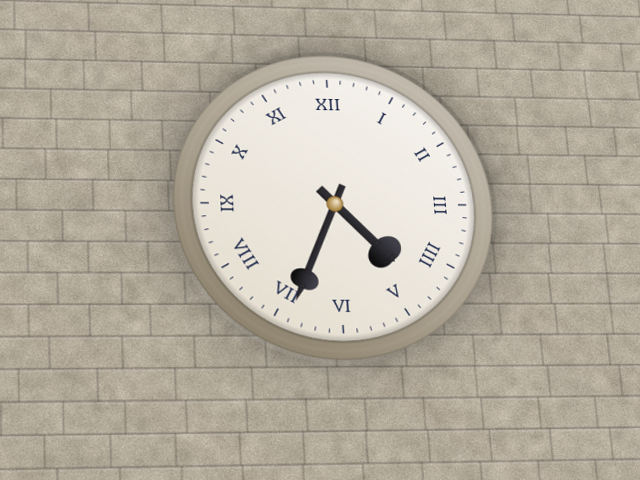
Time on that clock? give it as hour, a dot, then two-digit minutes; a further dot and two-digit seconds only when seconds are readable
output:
4.34
